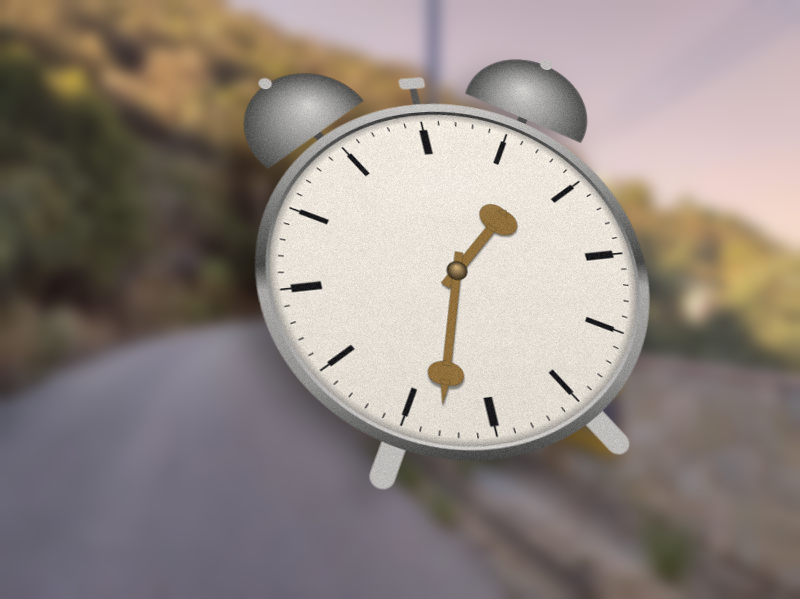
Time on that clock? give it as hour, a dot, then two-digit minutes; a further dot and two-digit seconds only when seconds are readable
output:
1.33
